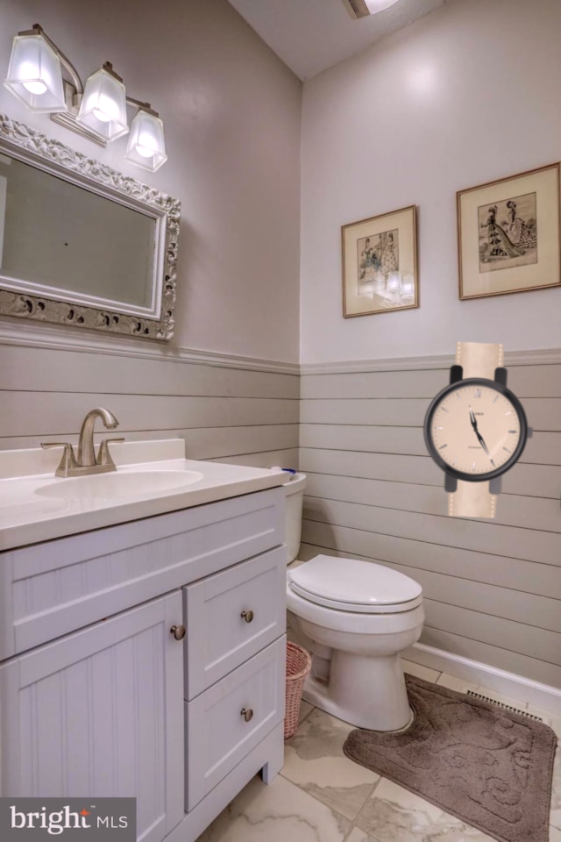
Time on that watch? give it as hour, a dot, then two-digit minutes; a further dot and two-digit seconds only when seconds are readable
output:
11.25
